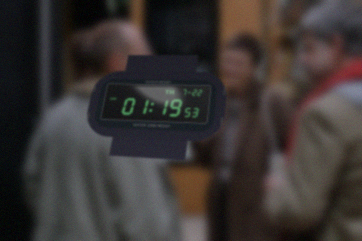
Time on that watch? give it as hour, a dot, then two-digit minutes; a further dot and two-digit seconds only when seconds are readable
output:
1.19
